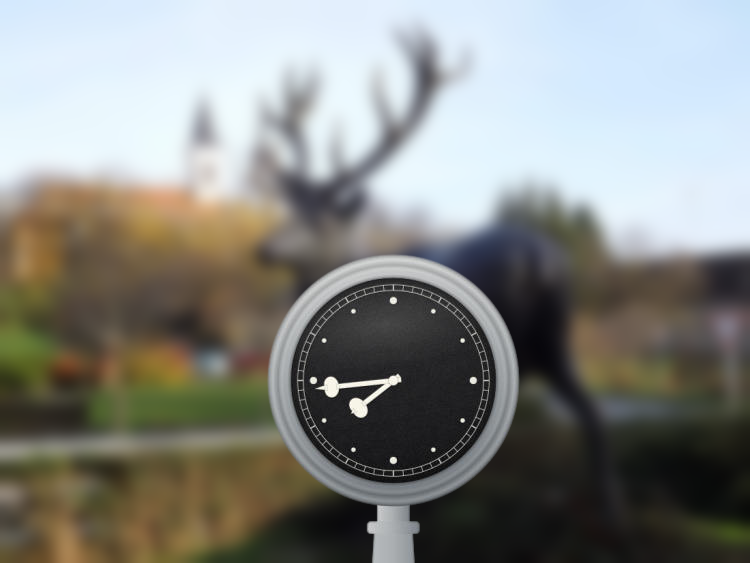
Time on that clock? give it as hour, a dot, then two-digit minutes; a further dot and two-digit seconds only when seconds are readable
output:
7.44
